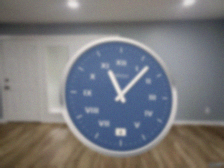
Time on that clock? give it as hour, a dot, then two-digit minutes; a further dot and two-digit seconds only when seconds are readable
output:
11.07
